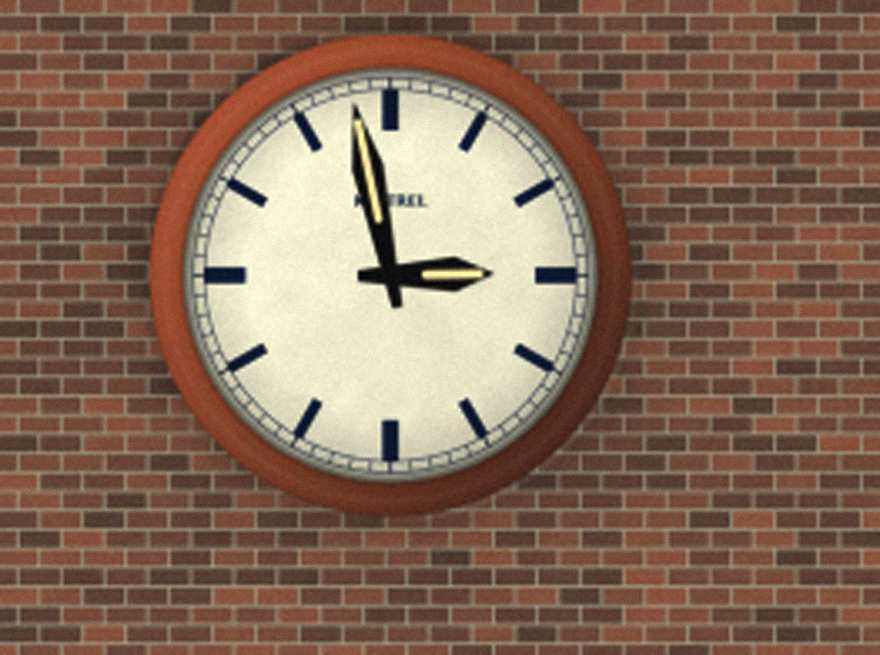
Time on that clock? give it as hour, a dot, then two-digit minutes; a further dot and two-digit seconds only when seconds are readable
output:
2.58
